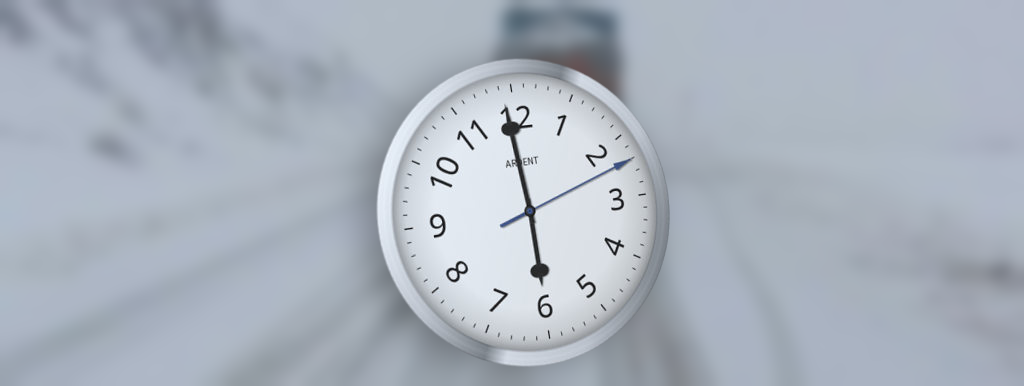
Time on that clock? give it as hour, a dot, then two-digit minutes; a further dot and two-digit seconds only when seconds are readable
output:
5.59.12
